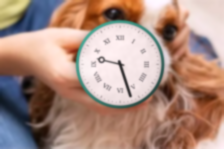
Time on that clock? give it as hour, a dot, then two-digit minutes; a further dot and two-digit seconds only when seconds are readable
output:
9.27
